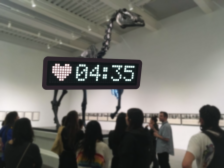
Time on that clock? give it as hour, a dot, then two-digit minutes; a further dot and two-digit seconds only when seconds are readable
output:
4.35
